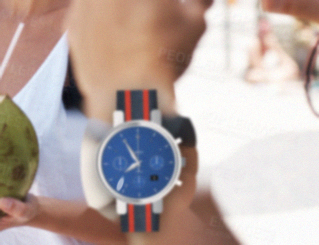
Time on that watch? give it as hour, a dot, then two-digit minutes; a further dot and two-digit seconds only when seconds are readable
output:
7.55
